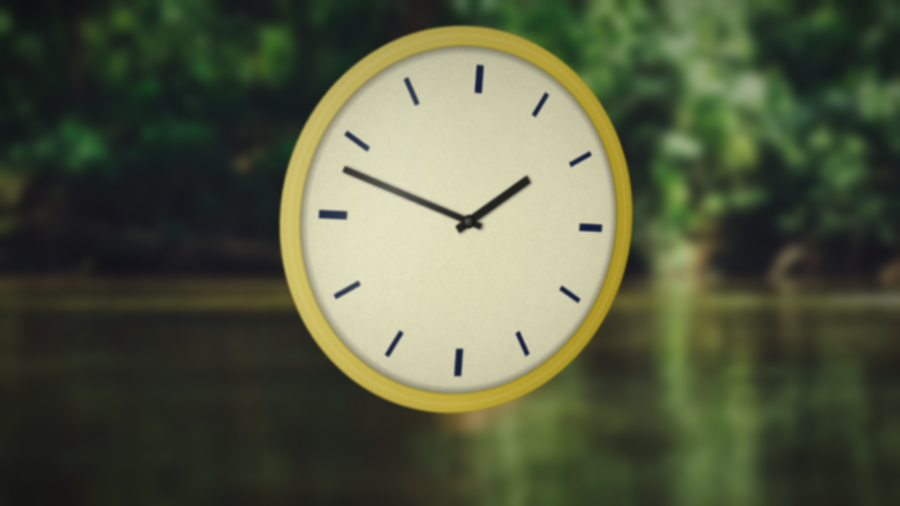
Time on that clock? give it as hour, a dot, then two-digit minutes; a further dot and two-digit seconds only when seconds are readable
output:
1.48
